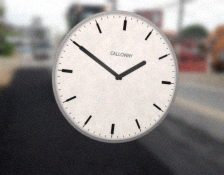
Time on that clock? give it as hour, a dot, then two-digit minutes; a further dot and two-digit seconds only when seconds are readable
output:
1.50
